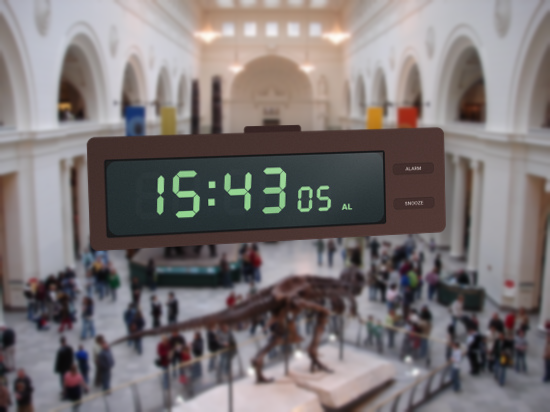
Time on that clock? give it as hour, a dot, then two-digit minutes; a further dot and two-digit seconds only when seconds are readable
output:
15.43.05
